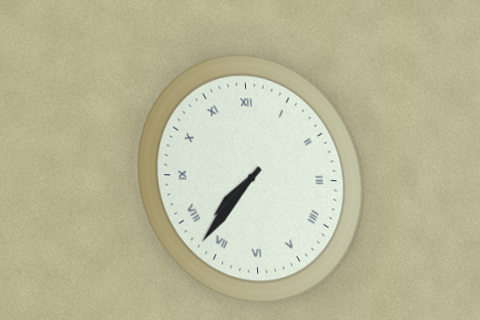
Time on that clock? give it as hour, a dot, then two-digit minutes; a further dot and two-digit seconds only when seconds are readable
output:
7.37
